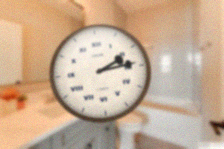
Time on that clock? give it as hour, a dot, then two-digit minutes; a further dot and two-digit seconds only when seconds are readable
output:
2.14
